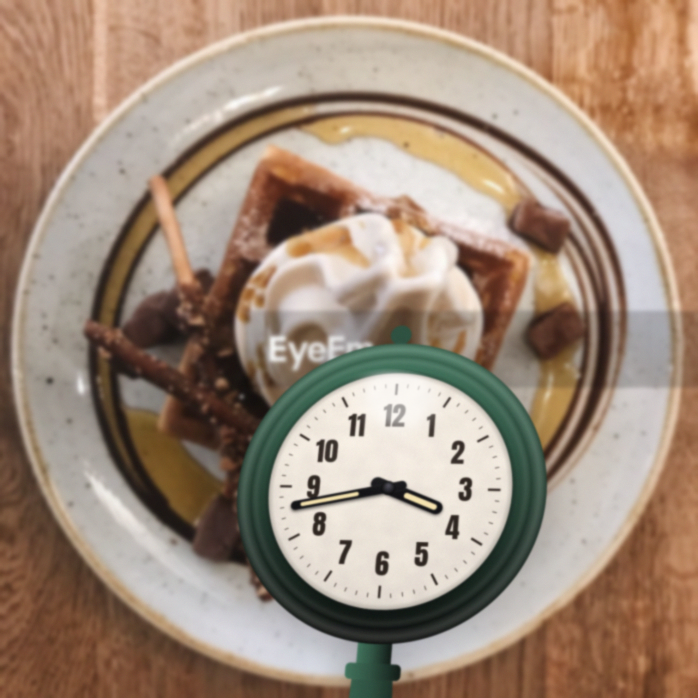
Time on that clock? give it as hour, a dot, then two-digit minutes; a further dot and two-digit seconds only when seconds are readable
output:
3.43
